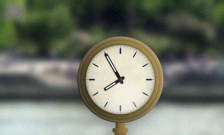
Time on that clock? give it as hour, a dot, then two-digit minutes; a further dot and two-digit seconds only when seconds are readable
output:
7.55
